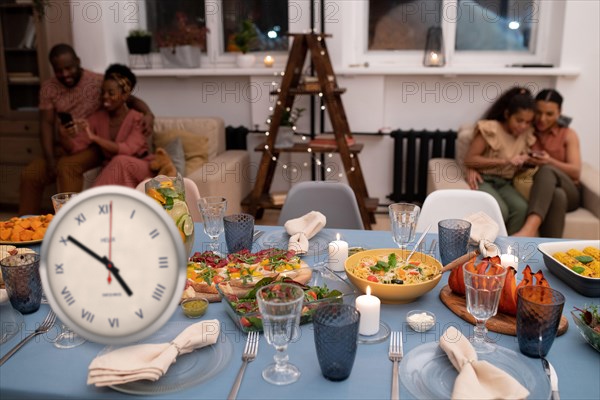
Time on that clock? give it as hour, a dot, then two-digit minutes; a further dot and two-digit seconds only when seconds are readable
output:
4.51.01
